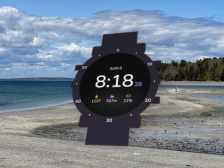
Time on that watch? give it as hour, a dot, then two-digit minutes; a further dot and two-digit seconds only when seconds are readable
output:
8.18
